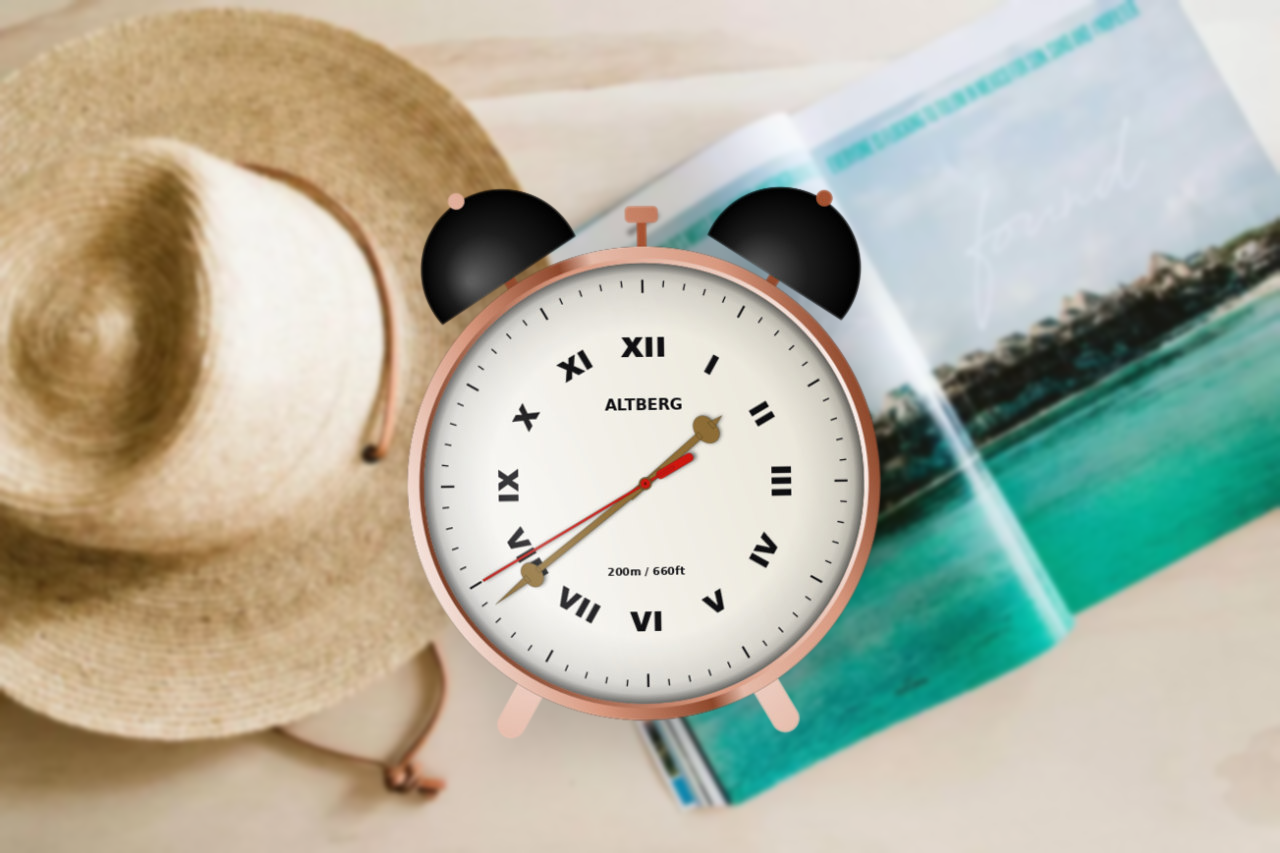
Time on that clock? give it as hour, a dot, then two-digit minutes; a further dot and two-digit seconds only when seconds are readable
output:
1.38.40
